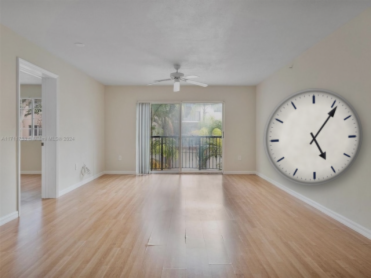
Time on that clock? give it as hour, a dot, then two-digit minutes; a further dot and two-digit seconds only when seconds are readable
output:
5.06
